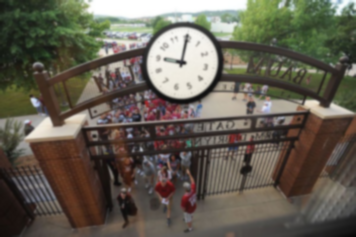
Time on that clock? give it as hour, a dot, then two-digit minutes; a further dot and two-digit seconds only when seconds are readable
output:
9.00
